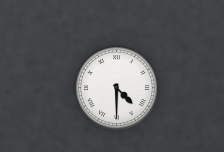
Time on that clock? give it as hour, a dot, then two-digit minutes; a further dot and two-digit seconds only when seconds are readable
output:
4.30
